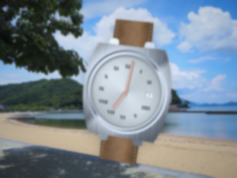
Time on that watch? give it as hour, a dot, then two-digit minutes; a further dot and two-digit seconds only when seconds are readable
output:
7.01
